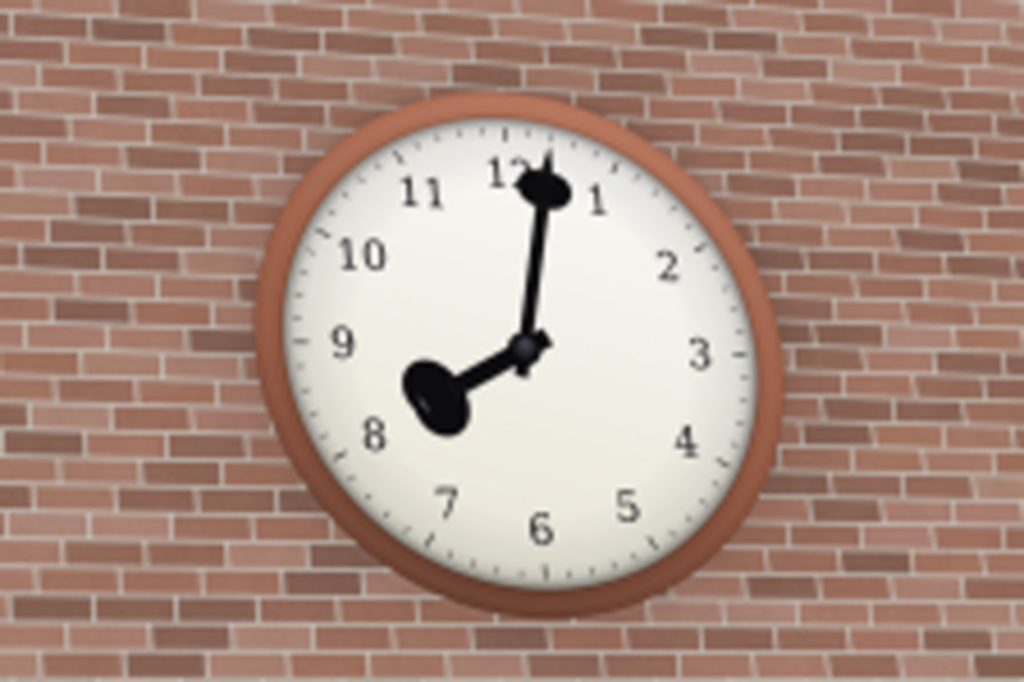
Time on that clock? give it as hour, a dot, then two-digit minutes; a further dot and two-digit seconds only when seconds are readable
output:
8.02
